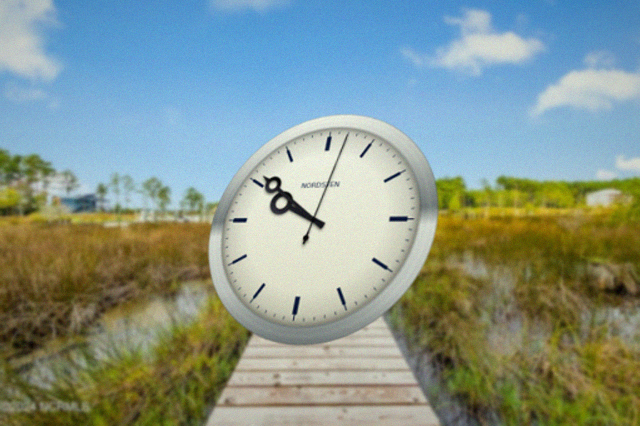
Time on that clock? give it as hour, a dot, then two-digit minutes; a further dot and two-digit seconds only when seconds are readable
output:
9.51.02
